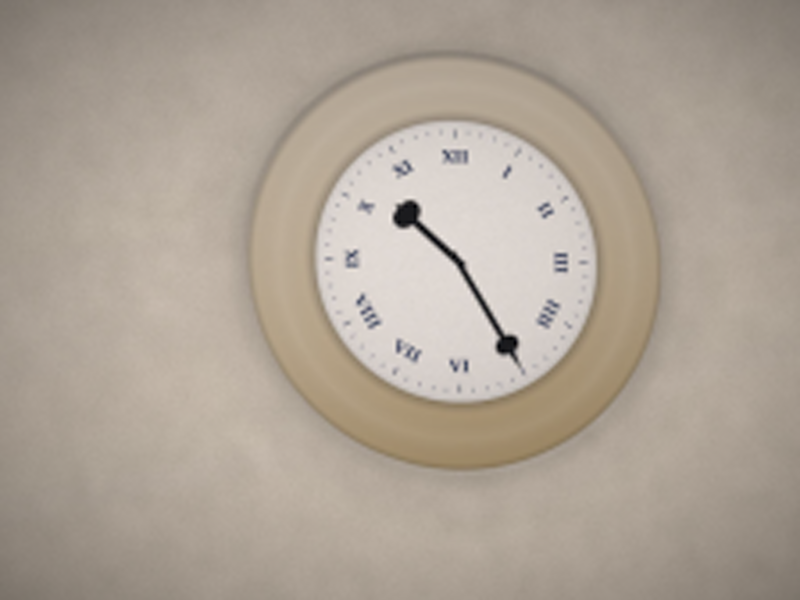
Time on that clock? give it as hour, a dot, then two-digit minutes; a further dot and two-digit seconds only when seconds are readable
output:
10.25
